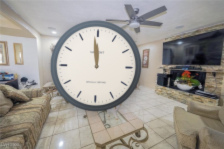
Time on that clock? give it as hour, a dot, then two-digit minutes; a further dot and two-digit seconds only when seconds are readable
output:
11.59
